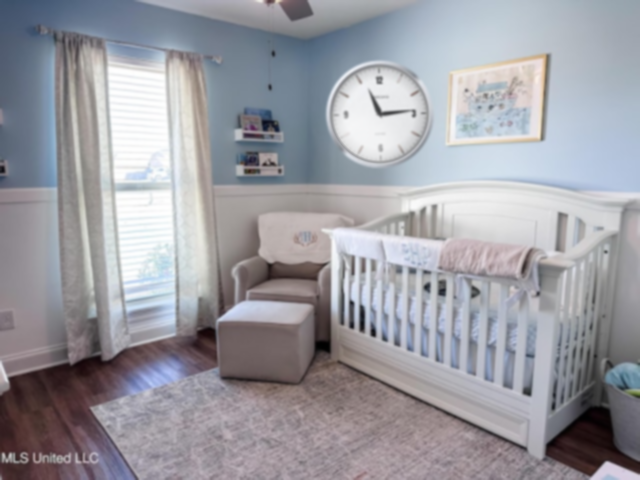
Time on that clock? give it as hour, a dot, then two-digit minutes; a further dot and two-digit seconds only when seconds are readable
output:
11.14
